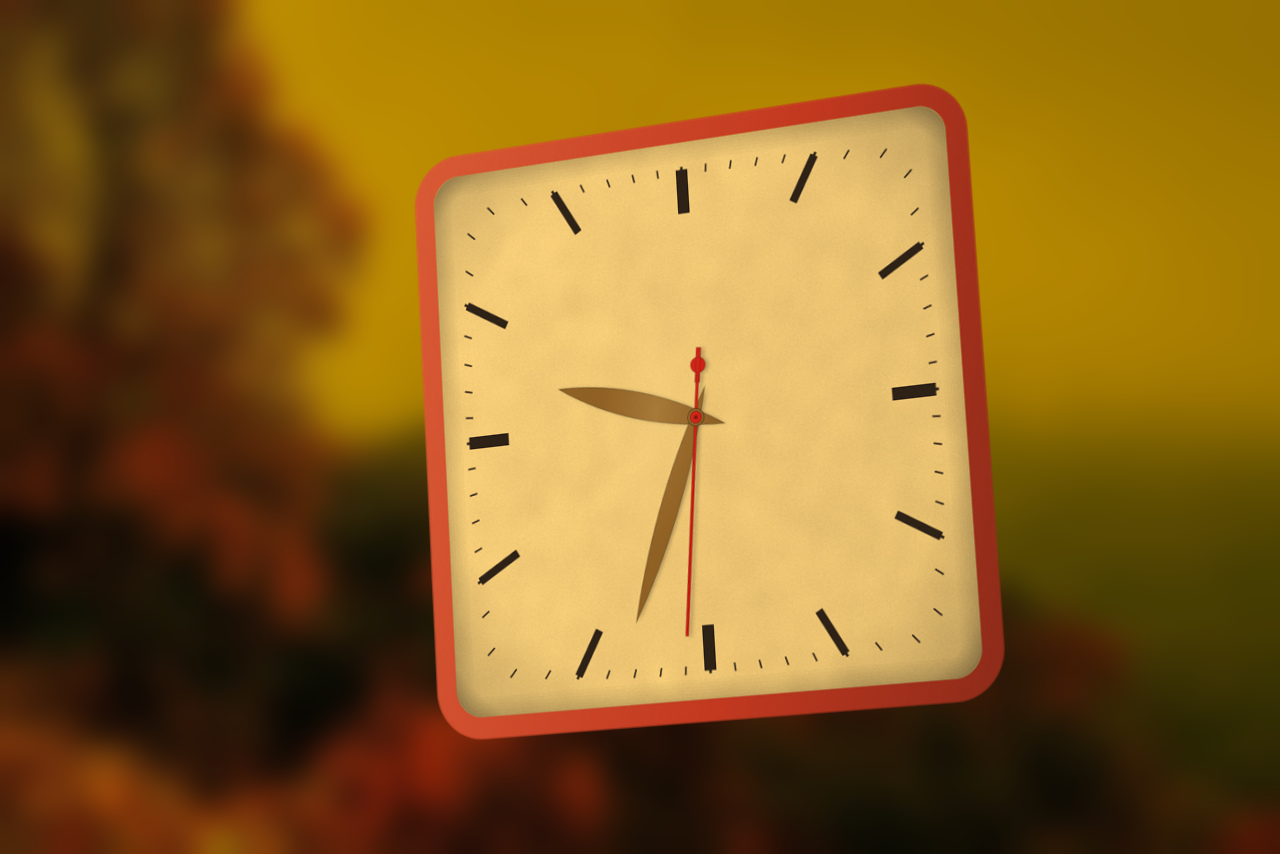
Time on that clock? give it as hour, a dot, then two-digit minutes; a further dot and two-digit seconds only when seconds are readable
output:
9.33.31
